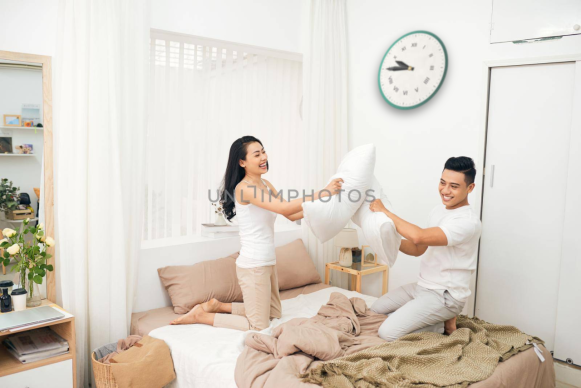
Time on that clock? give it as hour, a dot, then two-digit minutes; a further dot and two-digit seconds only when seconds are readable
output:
9.45
